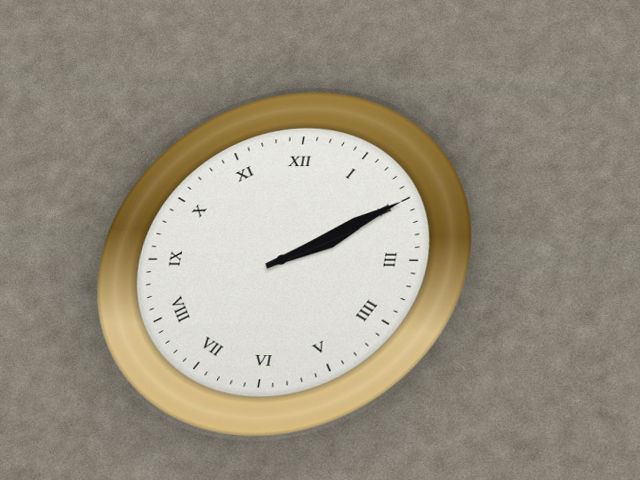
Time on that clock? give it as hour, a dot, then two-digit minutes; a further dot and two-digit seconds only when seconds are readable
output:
2.10
